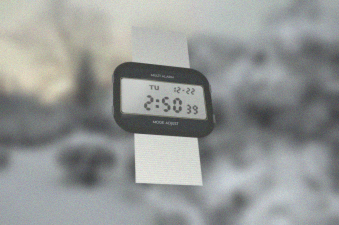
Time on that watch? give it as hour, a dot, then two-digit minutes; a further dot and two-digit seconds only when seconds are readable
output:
2.50.39
